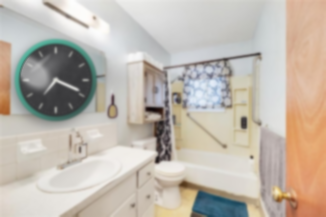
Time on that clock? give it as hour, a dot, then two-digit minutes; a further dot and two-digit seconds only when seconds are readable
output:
7.19
